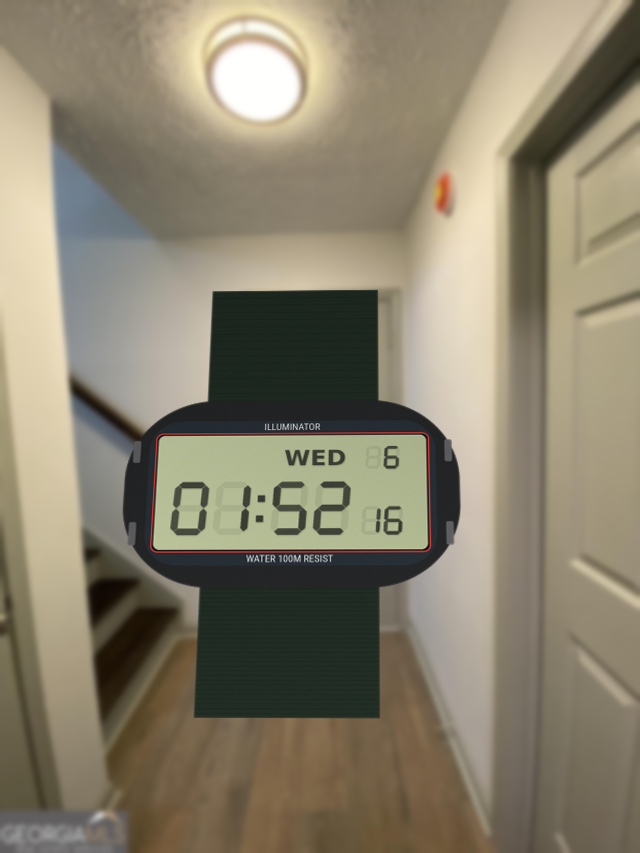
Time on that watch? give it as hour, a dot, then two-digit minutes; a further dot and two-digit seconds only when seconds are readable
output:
1.52.16
